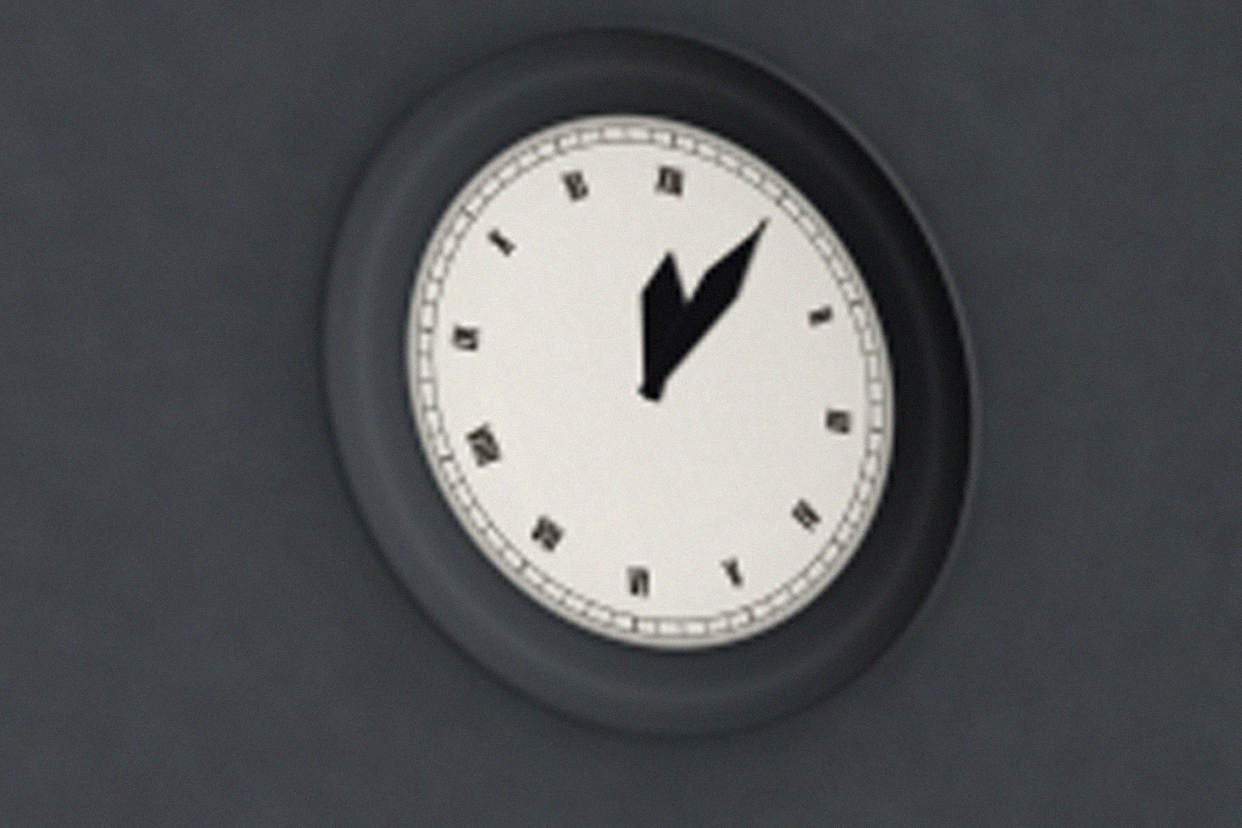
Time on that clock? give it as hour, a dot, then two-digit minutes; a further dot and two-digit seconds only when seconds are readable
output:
12.05
